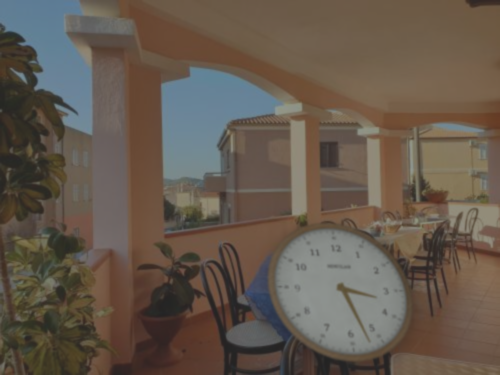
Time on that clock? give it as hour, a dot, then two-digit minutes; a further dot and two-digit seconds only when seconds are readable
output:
3.27
